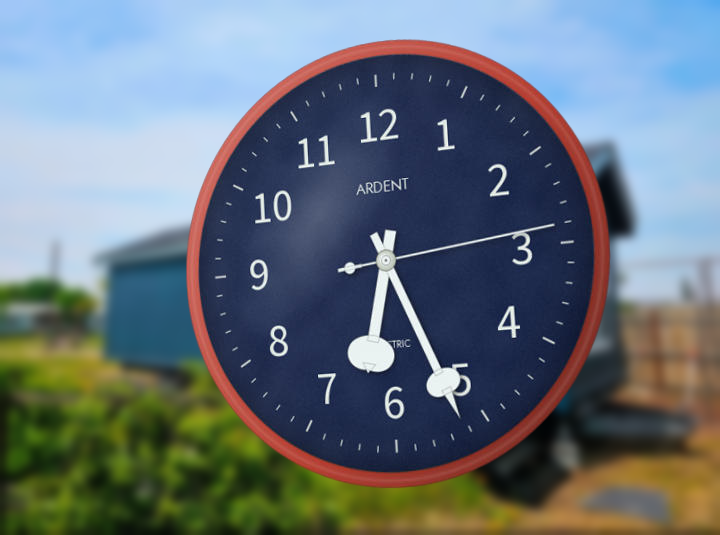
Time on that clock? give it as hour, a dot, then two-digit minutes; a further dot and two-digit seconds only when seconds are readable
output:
6.26.14
